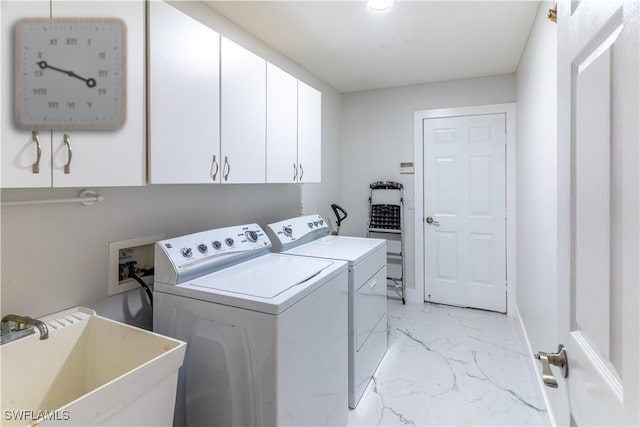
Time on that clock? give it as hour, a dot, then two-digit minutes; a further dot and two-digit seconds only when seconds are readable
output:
3.48
